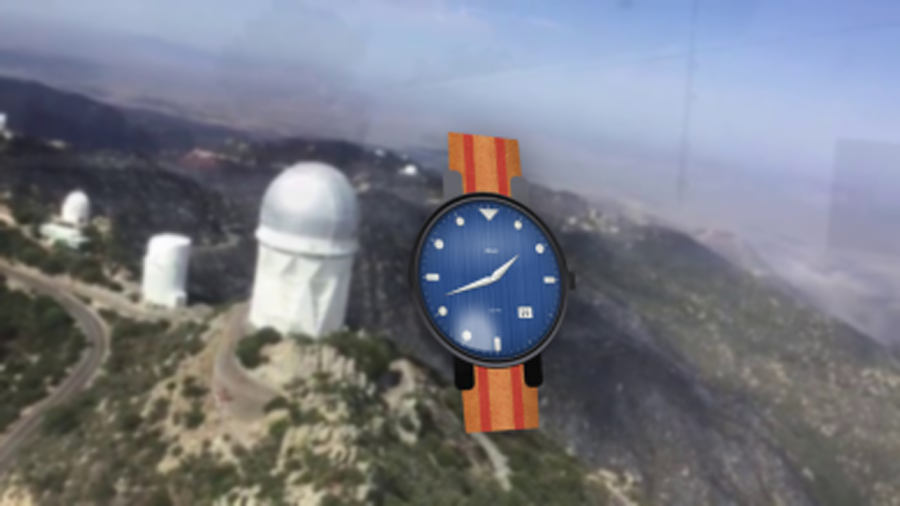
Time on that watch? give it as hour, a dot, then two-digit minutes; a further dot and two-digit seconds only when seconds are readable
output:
1.42
